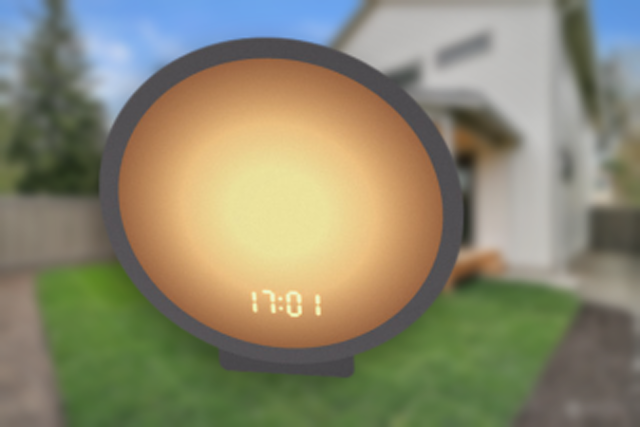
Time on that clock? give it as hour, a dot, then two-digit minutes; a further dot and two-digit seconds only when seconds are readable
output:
17.01
